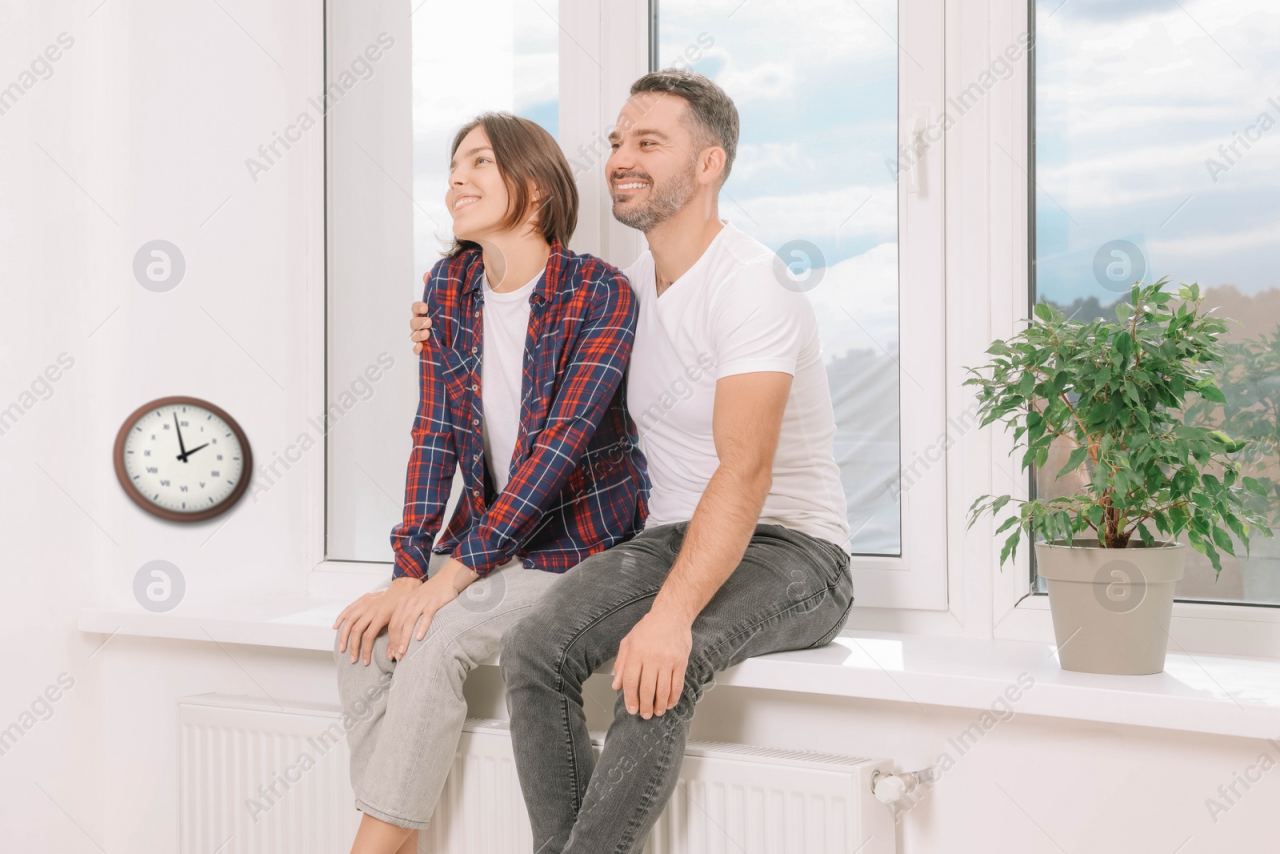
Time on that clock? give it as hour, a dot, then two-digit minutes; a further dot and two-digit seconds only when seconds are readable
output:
1.58
